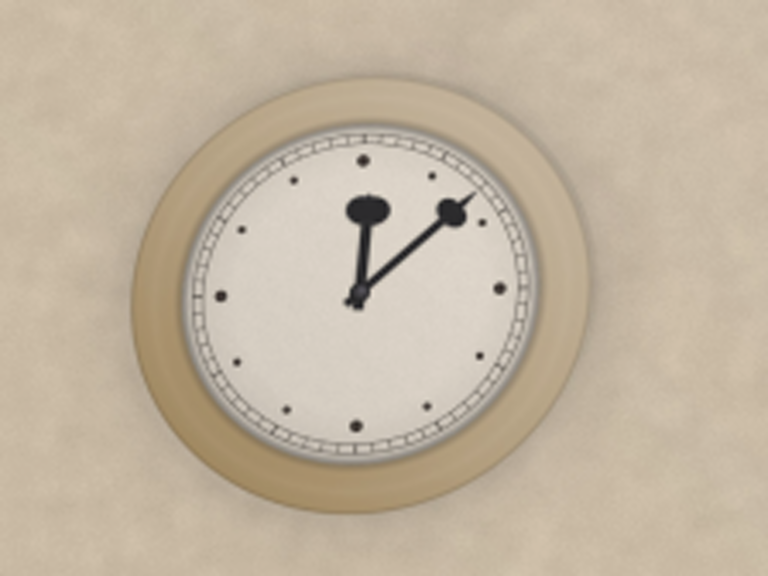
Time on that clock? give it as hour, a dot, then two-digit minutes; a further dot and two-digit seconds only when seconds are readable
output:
12.08
